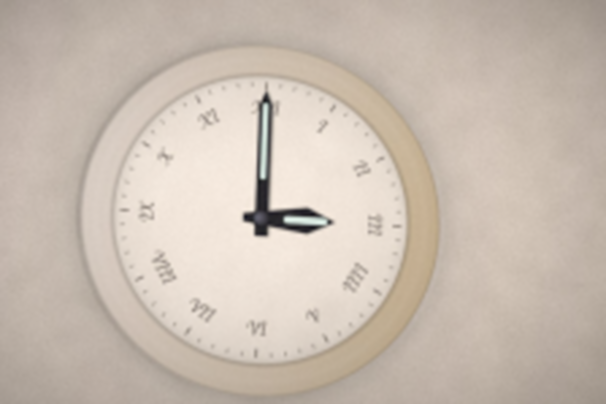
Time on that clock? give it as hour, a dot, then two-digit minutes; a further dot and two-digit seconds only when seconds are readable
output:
3.00
